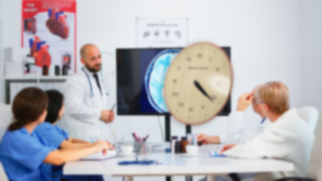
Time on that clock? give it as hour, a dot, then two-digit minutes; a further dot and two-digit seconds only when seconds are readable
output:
4.21
